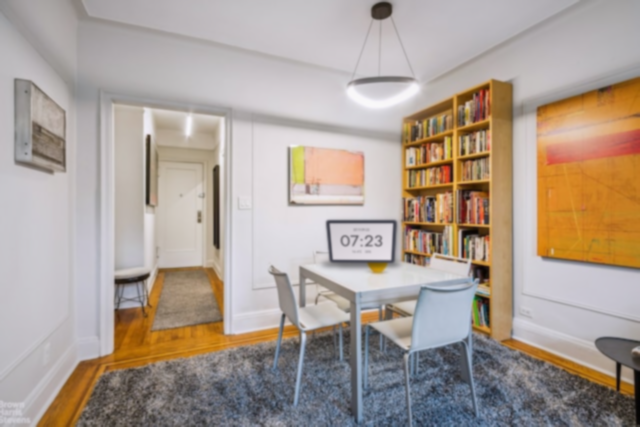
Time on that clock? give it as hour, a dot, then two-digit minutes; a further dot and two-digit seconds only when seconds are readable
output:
7.23
